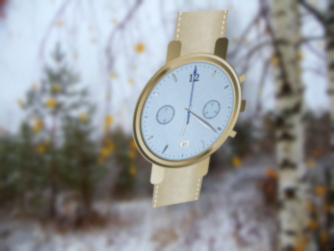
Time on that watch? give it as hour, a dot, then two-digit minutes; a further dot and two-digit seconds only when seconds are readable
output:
6.21
